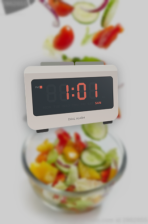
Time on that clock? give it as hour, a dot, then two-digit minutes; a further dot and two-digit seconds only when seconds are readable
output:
1.01
